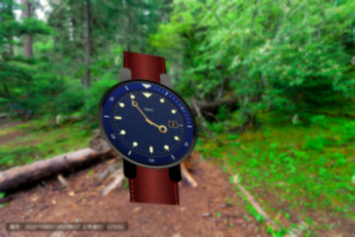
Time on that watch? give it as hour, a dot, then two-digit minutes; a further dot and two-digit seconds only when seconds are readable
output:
3.54
